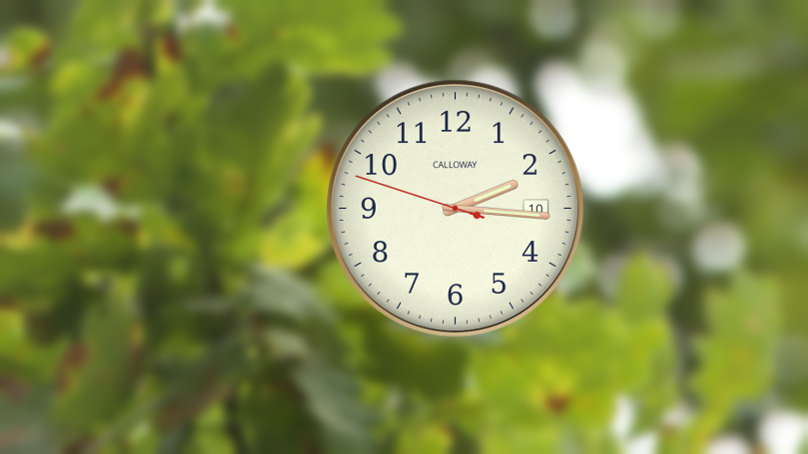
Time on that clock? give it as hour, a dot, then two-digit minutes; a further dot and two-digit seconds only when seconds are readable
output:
2.15.48
